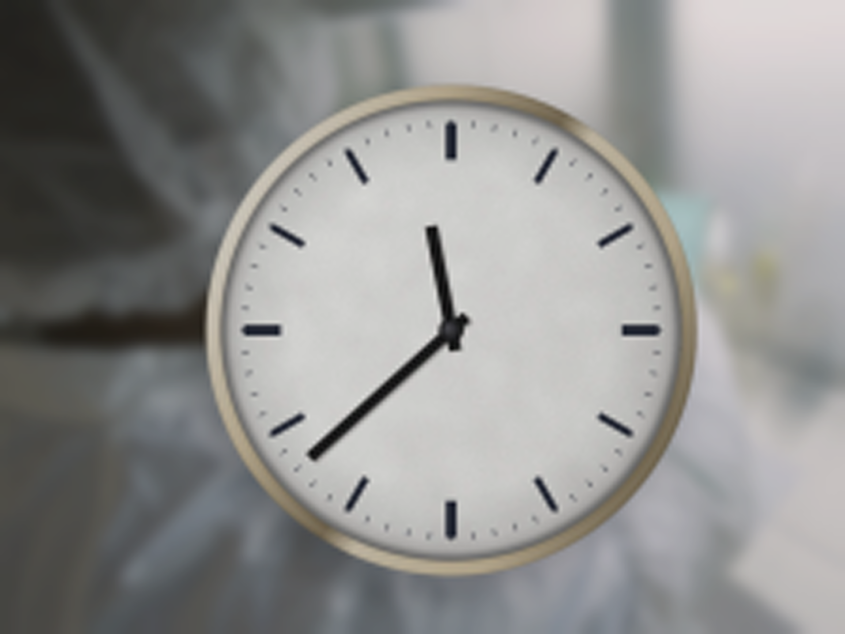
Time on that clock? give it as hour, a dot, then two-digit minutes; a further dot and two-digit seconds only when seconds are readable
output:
11.38
